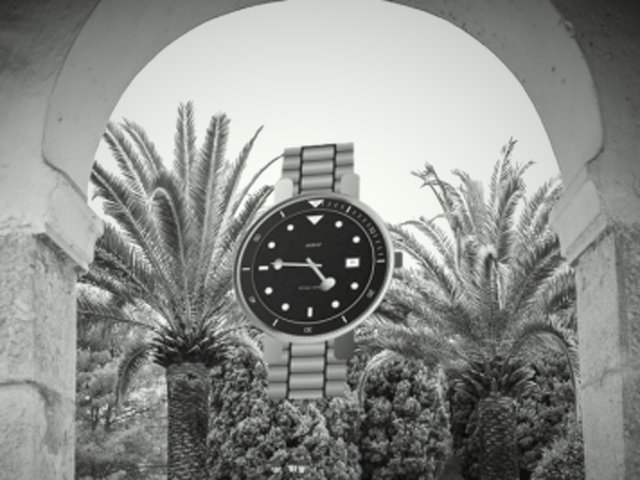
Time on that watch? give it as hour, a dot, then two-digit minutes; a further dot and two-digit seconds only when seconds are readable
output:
4.46
